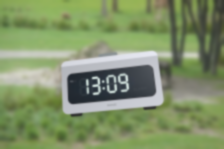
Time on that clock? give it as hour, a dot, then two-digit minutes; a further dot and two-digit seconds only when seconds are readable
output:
13.09
